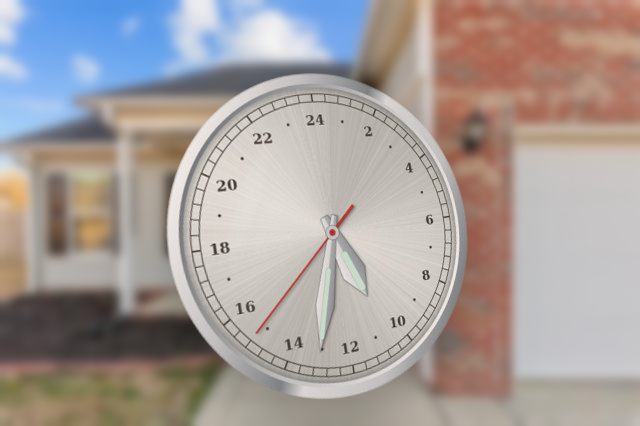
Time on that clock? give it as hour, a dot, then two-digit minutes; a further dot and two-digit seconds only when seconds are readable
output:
10.32.38
